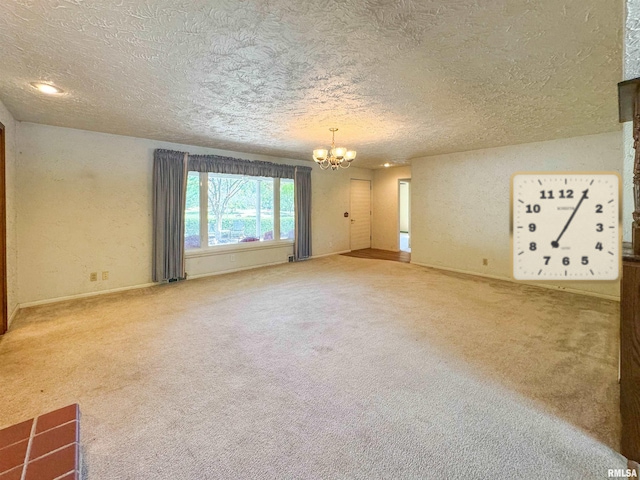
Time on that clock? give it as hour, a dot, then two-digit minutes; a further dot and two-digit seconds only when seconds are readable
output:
7.05
